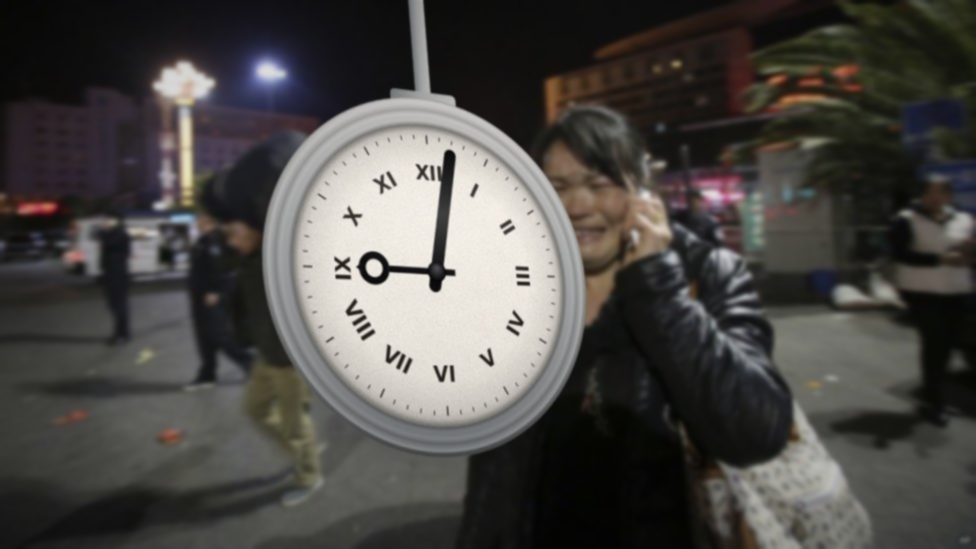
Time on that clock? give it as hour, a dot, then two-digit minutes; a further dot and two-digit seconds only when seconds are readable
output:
9.02
